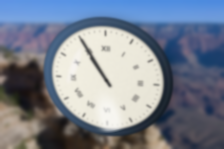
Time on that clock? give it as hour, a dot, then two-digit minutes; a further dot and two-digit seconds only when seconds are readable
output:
10.55
